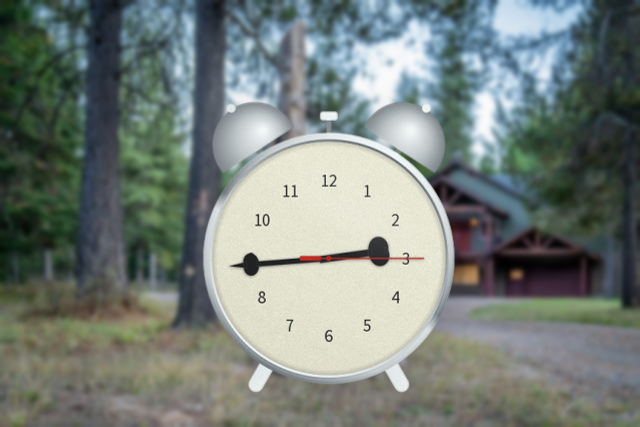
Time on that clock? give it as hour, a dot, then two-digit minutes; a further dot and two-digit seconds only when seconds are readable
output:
2.44.15
